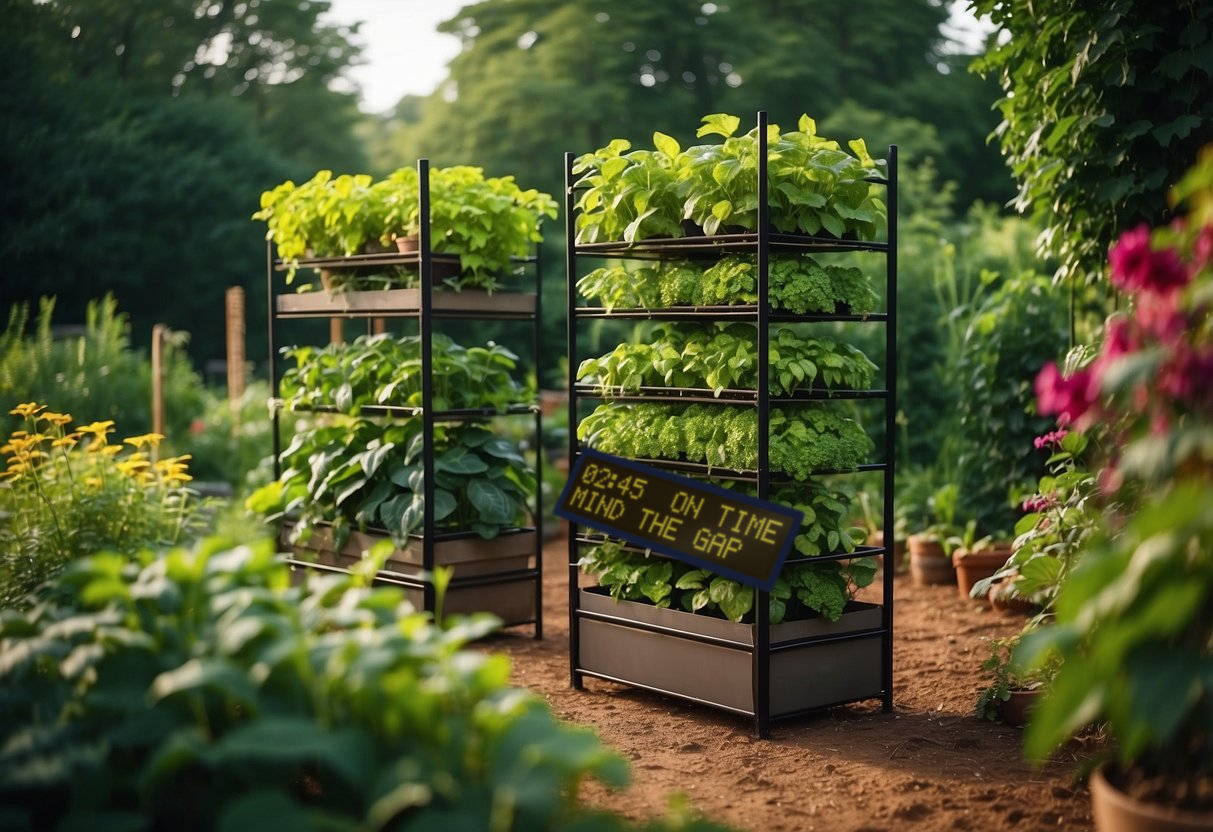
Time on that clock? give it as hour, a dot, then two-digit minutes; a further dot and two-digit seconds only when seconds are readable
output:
2.45
